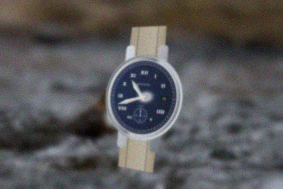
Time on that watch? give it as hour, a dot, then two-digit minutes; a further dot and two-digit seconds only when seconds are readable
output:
10.42
